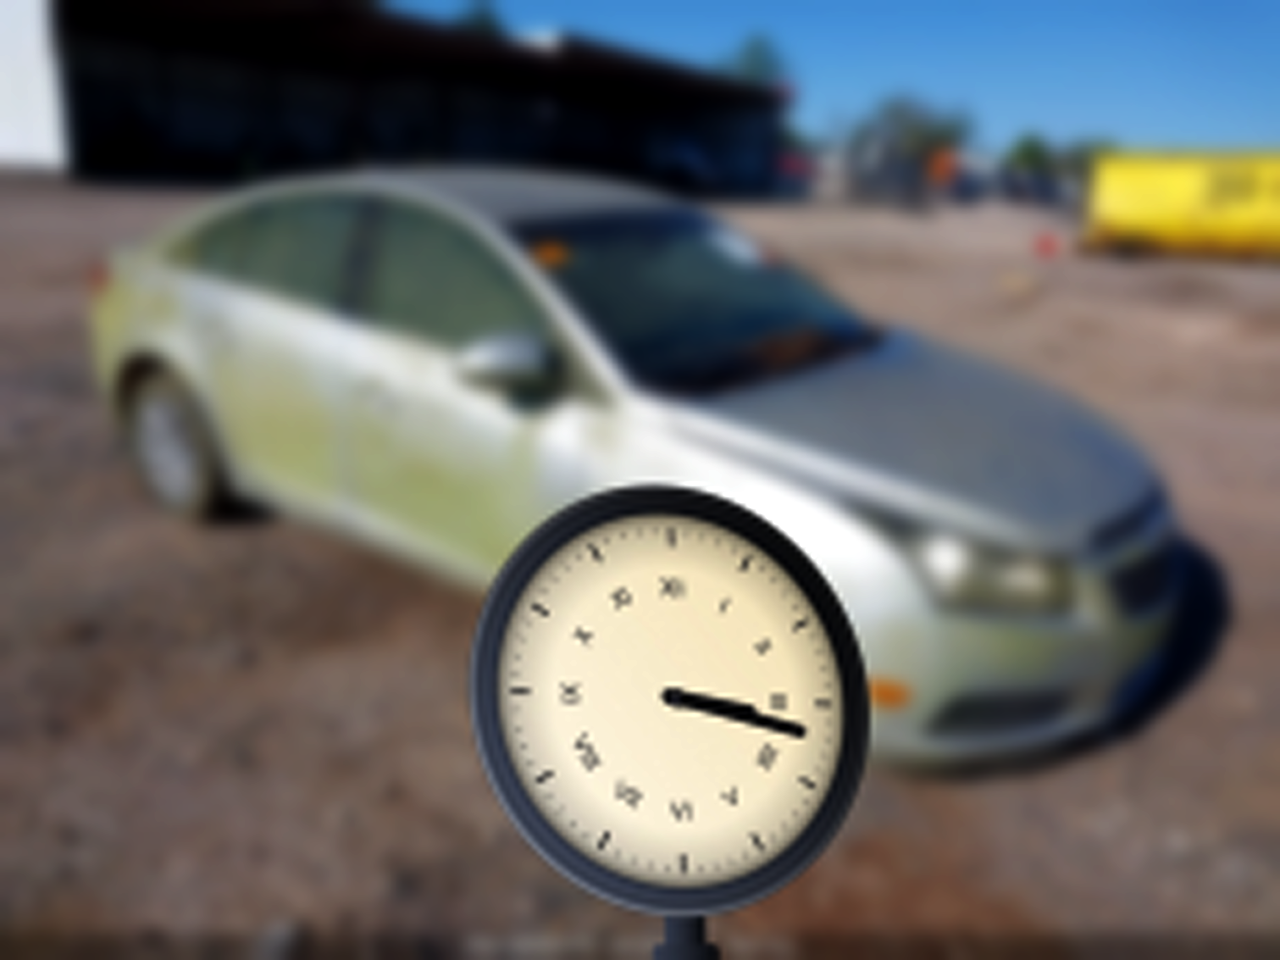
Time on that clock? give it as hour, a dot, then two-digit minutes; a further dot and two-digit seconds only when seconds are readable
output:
3.17
